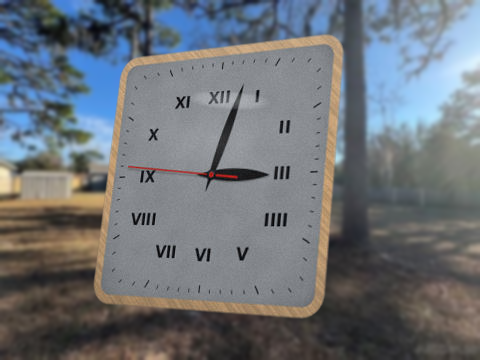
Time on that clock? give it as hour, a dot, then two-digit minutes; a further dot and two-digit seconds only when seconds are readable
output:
3.02.46
